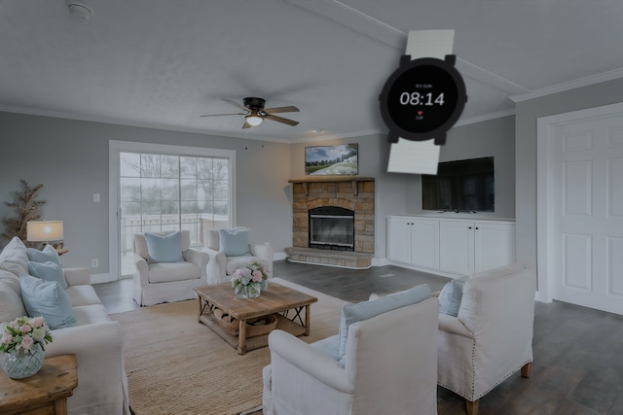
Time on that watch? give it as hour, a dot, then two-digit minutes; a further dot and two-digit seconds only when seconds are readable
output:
8.14
